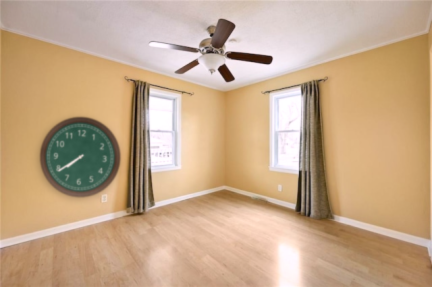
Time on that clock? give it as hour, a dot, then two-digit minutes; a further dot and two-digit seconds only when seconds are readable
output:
7.39
